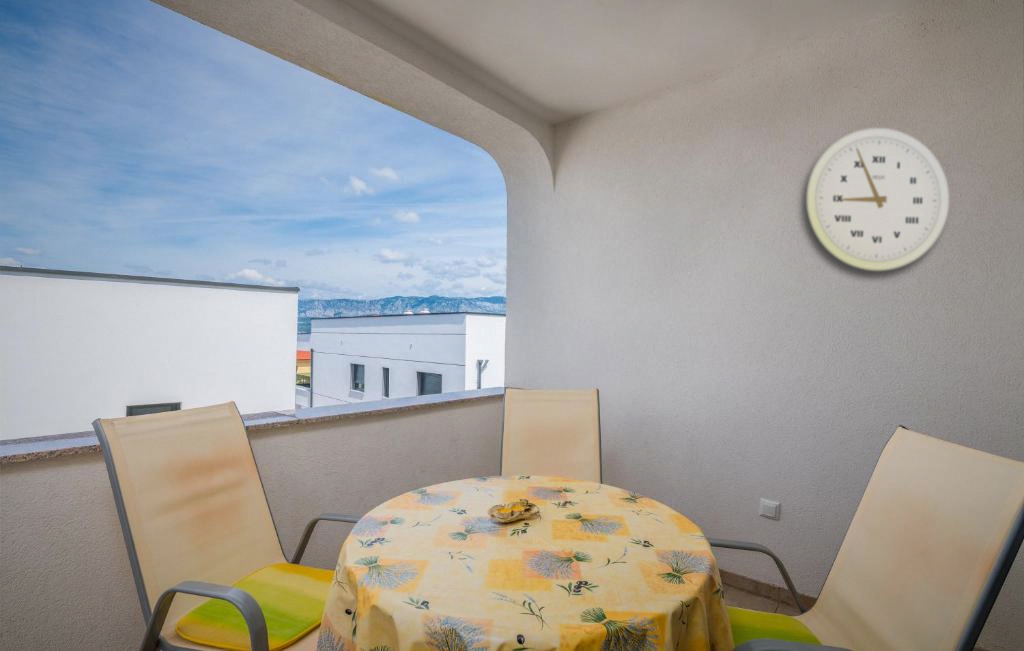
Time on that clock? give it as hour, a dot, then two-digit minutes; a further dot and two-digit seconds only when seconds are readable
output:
8.56
